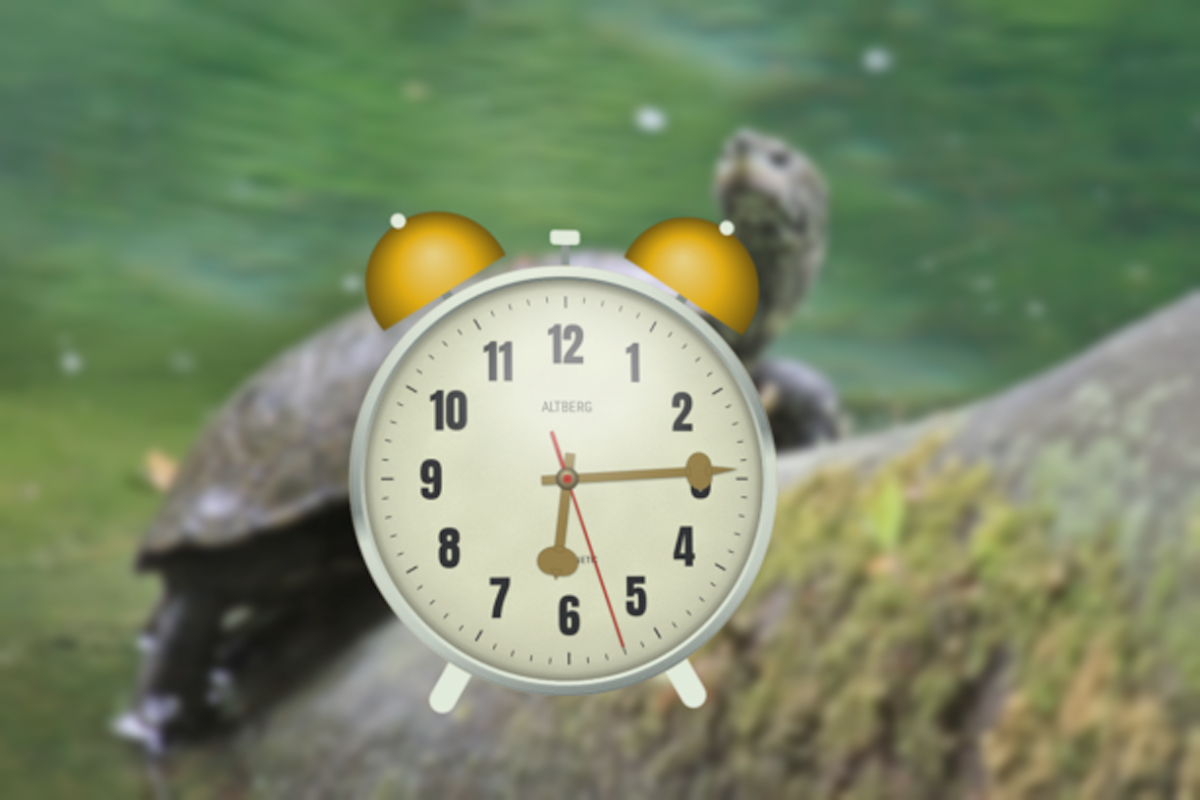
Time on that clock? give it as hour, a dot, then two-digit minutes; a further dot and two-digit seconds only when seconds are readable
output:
6.14.27
